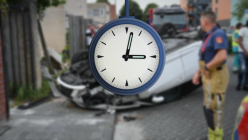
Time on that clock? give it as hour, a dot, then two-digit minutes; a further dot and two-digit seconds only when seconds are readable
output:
3.02
